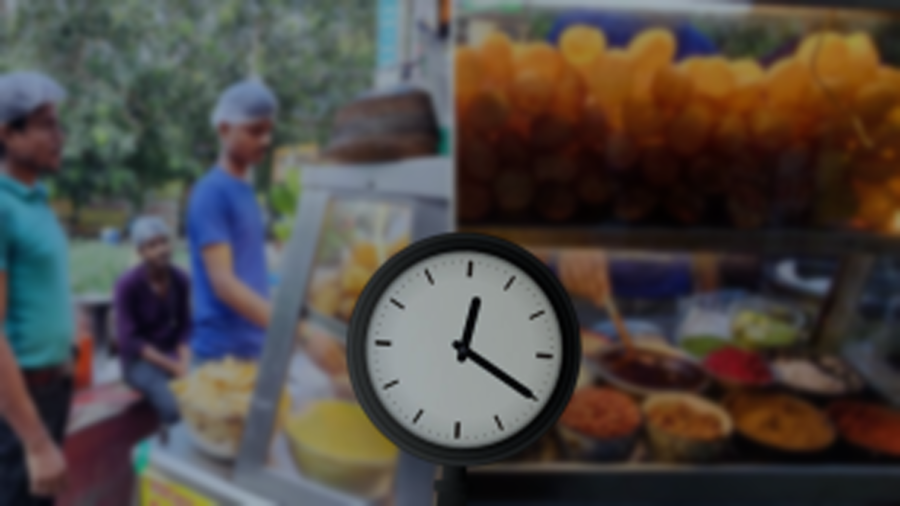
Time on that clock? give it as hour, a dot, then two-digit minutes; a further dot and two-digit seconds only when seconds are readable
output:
12.20
